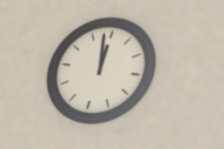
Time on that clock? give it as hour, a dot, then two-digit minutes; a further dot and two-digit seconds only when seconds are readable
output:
11.58
